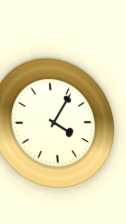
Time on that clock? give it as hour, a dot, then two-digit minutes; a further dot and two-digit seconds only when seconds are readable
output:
4.06
